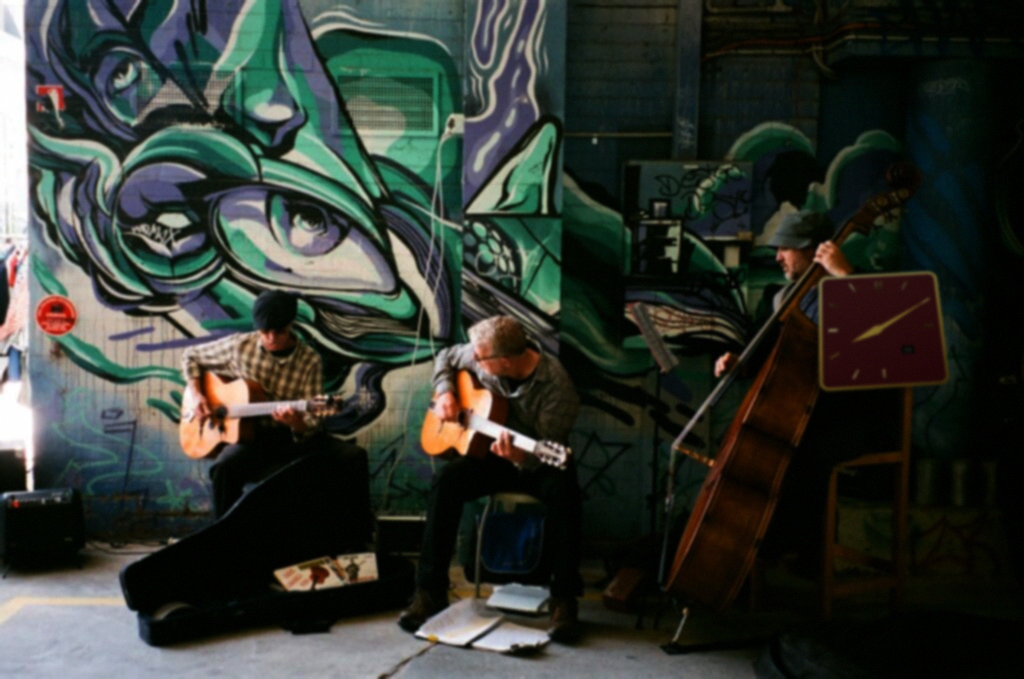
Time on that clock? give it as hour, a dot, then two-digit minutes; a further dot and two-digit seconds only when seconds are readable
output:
8.10
